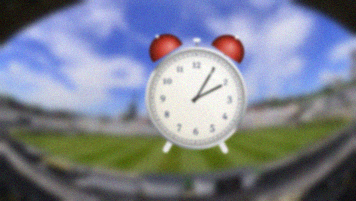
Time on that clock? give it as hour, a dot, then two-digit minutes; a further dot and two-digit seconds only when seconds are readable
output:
2.05
